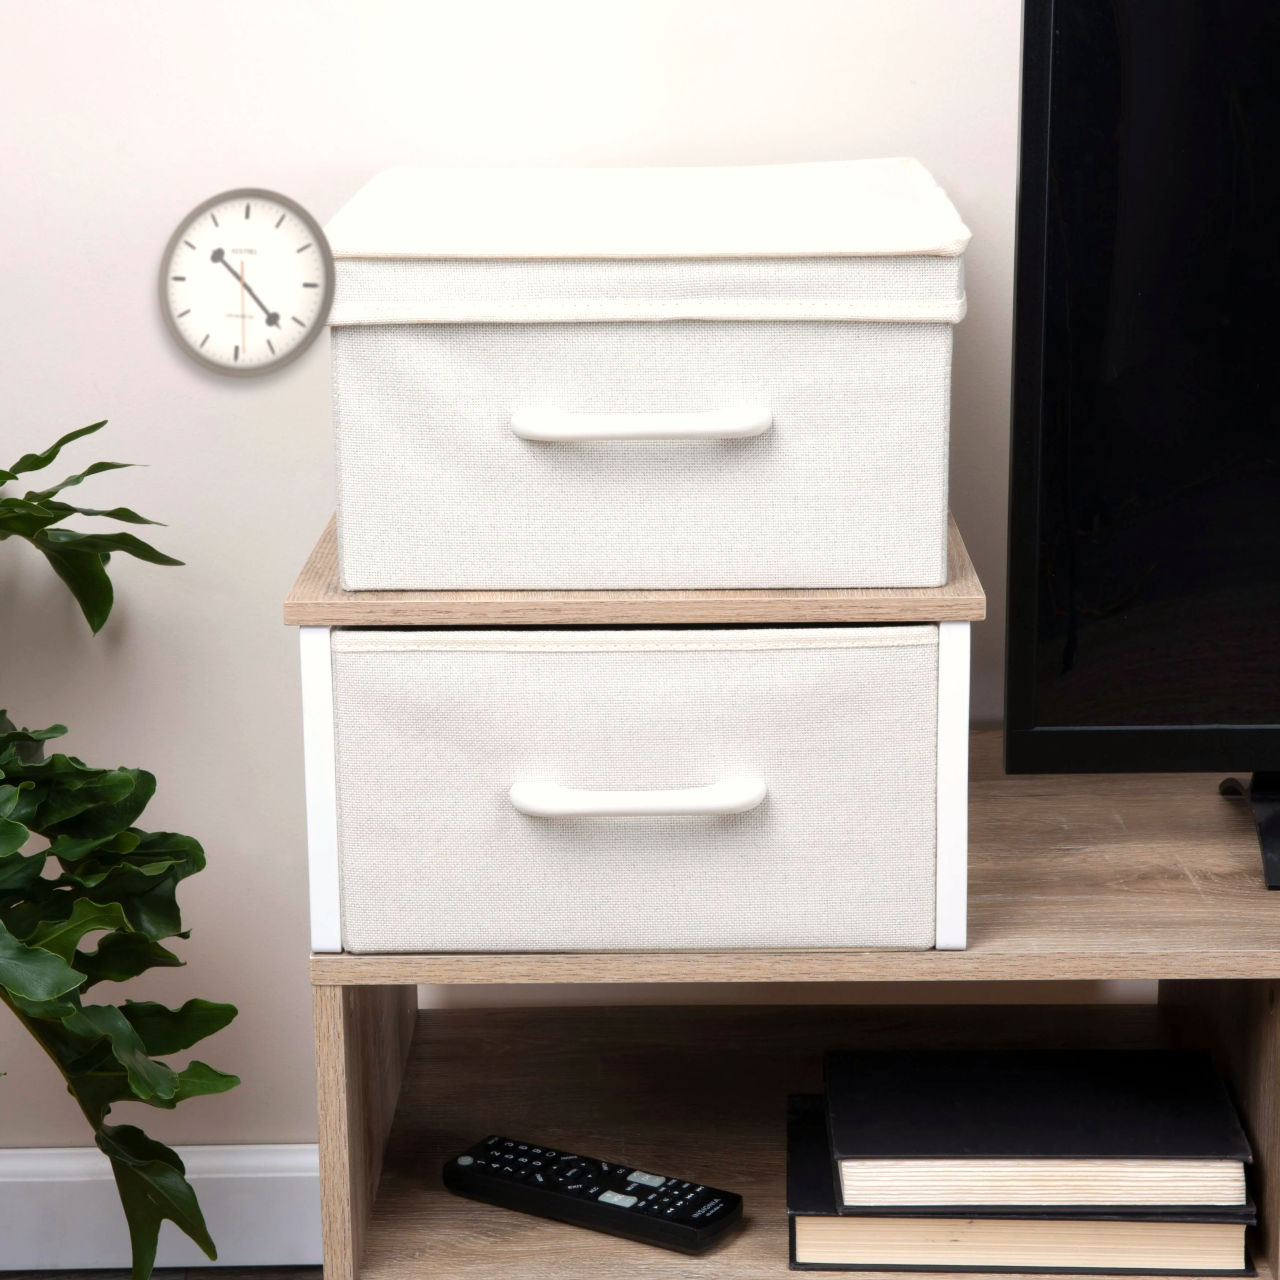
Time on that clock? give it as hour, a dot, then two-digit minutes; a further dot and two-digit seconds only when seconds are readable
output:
10.22.29
